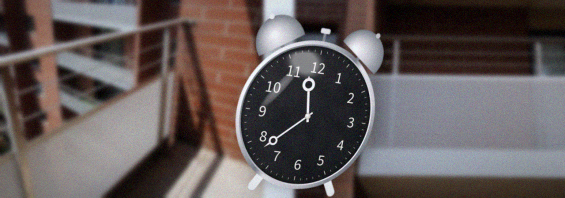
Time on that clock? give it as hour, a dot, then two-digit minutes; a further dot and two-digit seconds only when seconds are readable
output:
11.38
